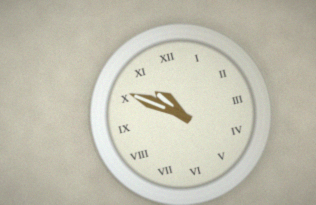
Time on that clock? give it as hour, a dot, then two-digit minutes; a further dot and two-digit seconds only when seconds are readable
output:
10.51
